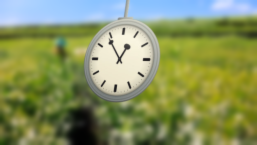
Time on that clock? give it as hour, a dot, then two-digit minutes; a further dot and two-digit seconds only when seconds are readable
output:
12.54
